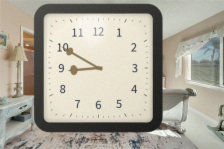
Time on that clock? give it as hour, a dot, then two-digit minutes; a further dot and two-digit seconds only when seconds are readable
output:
8.50
